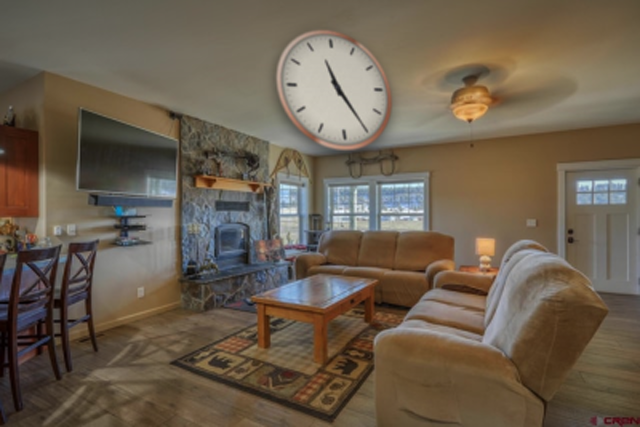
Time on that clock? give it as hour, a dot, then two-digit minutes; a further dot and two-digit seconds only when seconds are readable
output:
11.25
